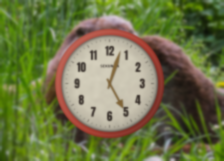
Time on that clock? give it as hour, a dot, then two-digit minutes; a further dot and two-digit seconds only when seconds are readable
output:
5.03
